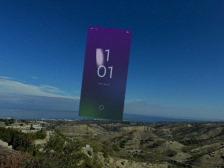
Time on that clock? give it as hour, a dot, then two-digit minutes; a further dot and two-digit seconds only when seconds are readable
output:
1.01
